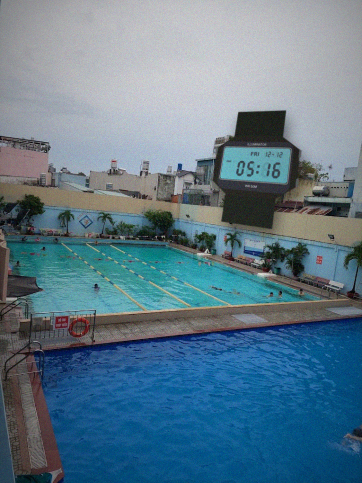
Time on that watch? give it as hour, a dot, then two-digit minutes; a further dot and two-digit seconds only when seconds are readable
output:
5.16
